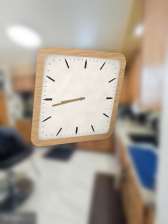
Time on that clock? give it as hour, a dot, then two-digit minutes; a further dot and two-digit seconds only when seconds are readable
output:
8.43
